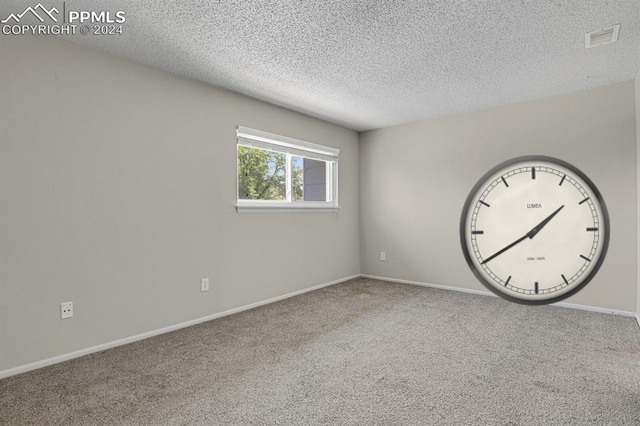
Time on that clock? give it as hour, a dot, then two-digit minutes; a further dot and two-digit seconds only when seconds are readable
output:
1.40
